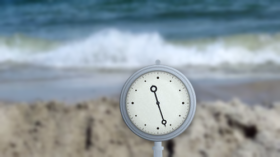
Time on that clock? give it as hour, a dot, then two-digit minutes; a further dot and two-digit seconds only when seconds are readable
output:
11.27
